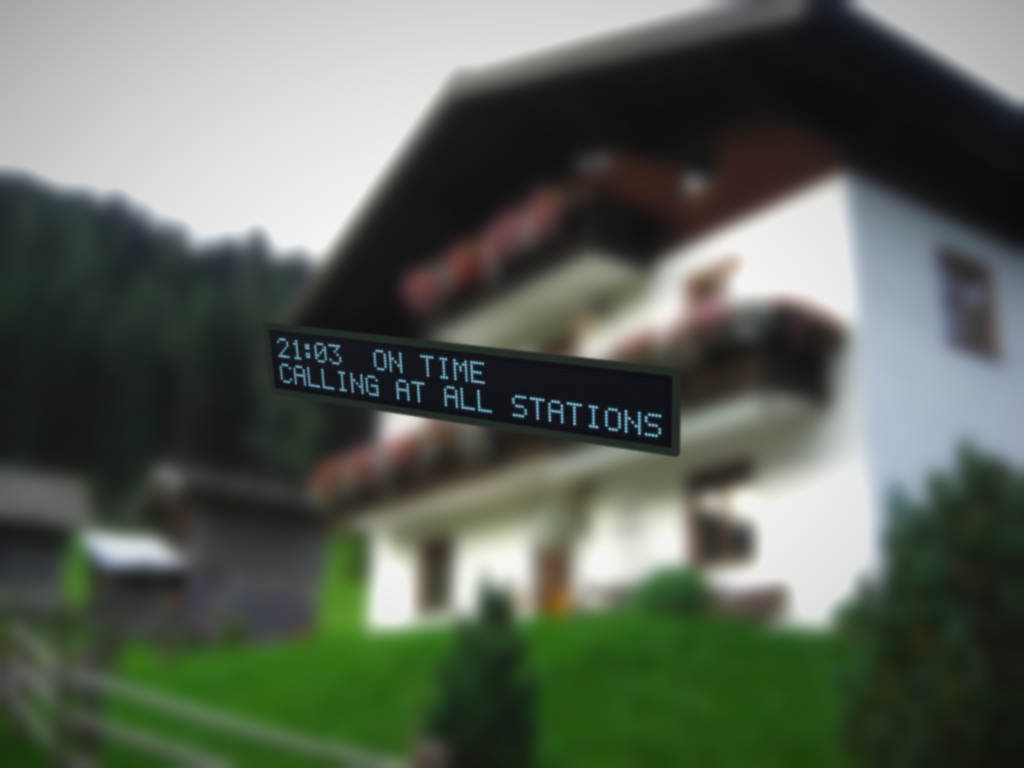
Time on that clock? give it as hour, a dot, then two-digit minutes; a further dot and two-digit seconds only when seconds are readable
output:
21.03
